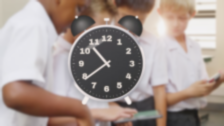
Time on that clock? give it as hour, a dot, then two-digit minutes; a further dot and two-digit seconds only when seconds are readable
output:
10.39
